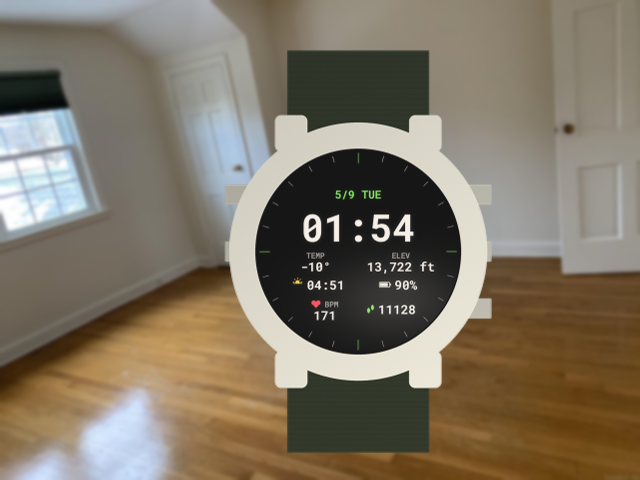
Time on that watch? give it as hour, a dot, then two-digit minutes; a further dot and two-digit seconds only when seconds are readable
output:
1.54
